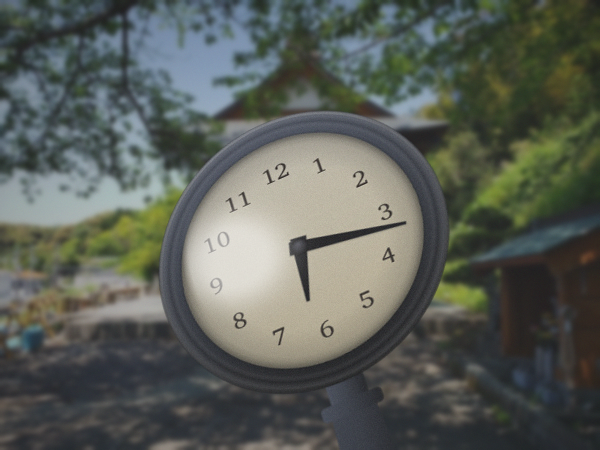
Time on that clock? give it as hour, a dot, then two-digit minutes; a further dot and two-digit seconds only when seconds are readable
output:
6.17
